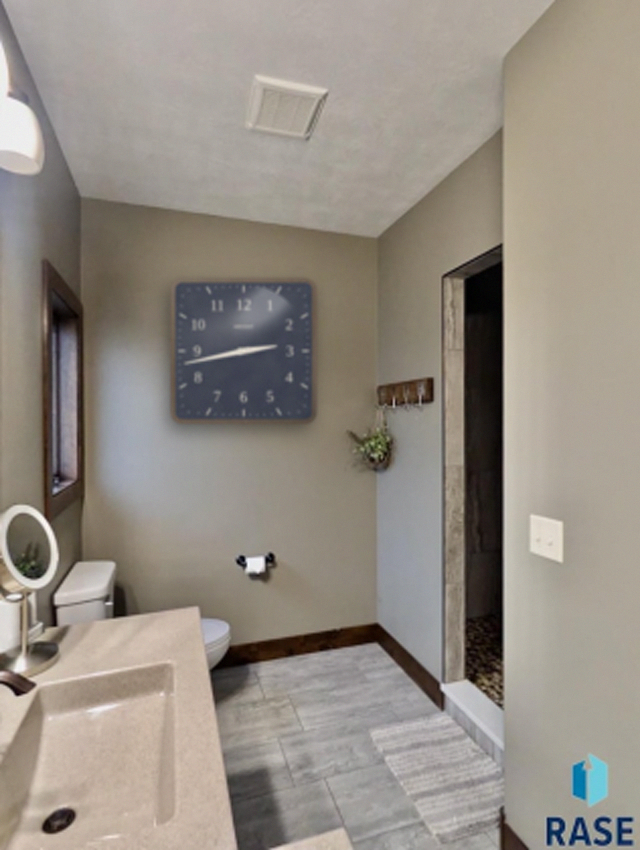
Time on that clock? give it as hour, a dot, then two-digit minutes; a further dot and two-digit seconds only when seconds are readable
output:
2.43
